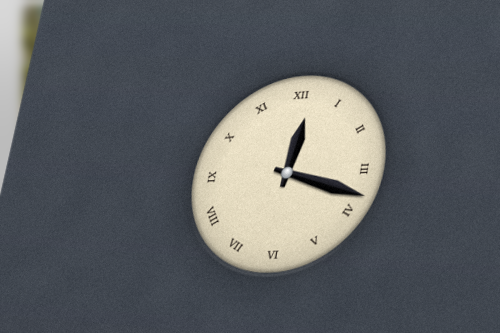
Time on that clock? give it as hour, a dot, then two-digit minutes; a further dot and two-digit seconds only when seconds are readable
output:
12.18
